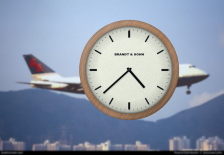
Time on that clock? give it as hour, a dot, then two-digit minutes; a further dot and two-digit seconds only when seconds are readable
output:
4.38
